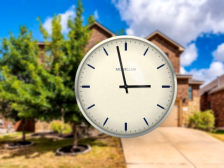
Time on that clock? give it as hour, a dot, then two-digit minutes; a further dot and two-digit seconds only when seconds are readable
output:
2.58
